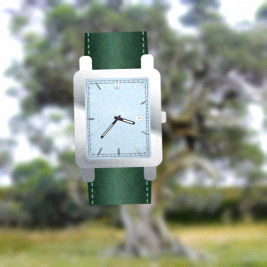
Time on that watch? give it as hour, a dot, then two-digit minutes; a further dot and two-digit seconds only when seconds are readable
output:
3.37
